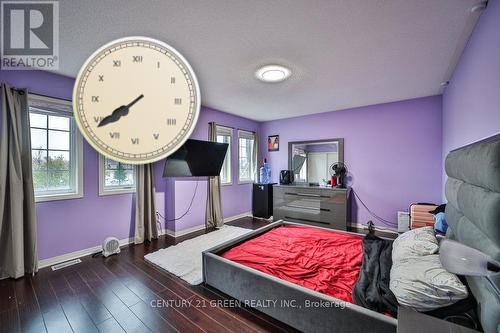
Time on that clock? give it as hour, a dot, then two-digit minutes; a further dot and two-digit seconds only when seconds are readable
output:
7.39
